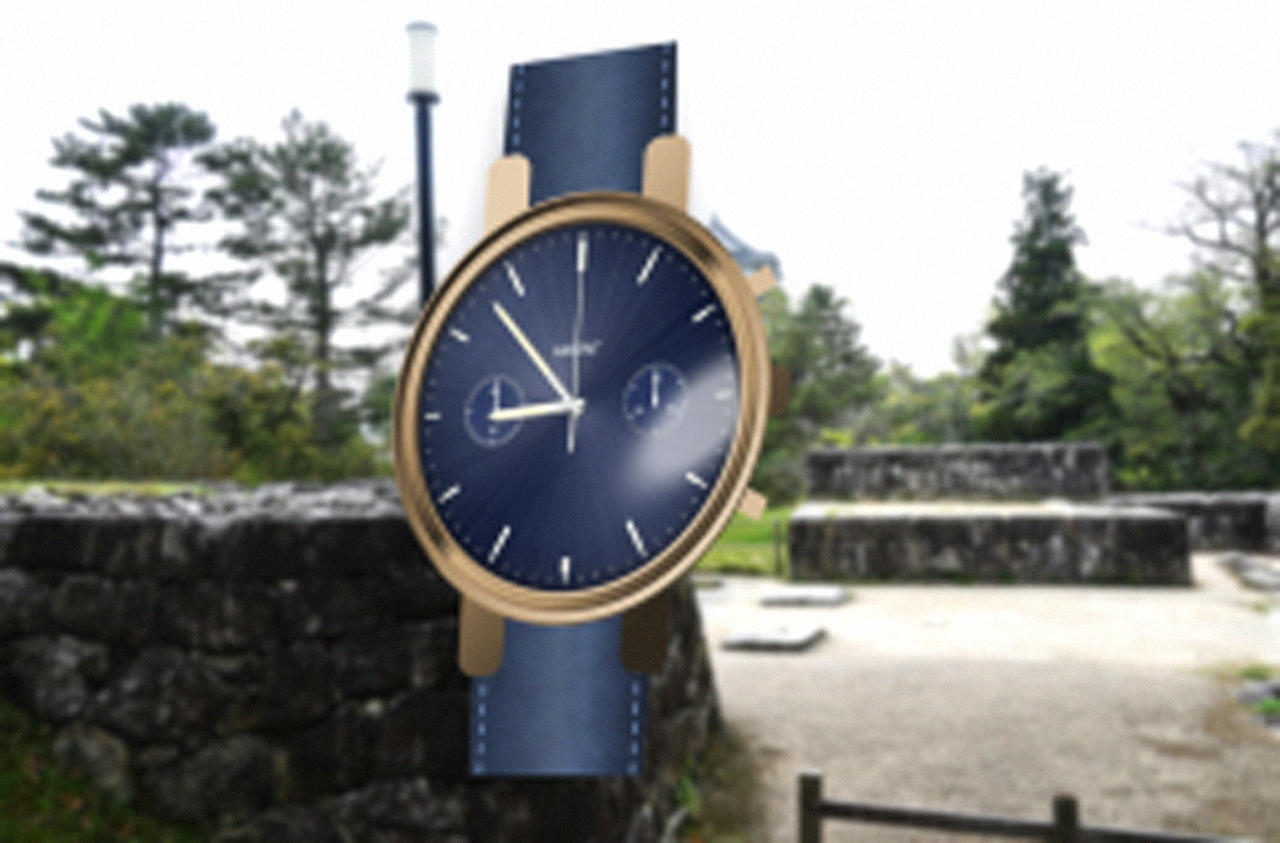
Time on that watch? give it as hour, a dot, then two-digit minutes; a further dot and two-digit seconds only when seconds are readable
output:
8.53
